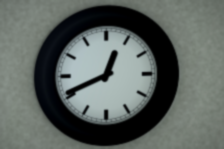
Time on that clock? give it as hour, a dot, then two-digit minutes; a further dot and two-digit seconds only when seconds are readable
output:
12.41
